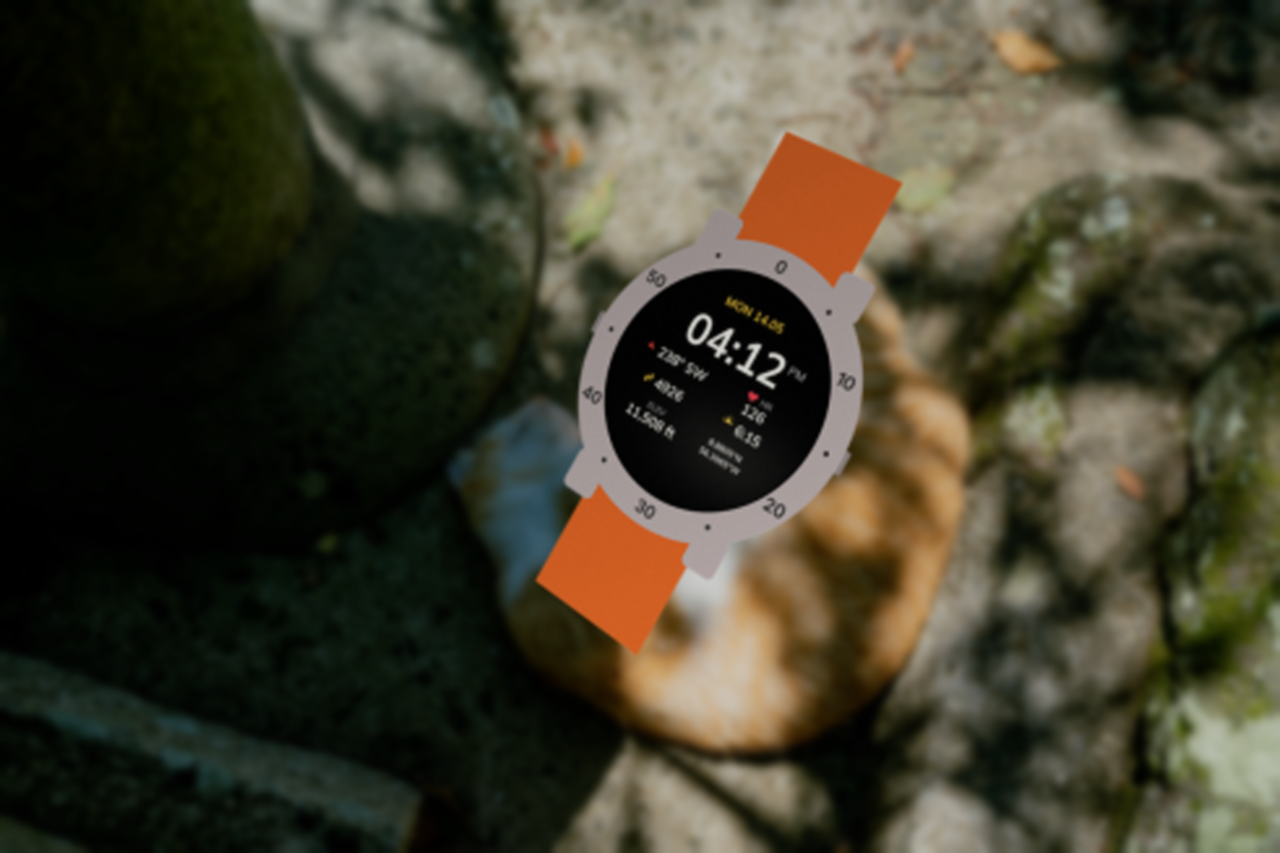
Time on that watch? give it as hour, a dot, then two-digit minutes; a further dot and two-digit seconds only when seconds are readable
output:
4.12
